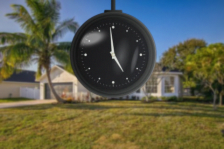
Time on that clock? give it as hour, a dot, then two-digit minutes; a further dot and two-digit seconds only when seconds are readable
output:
4.59
